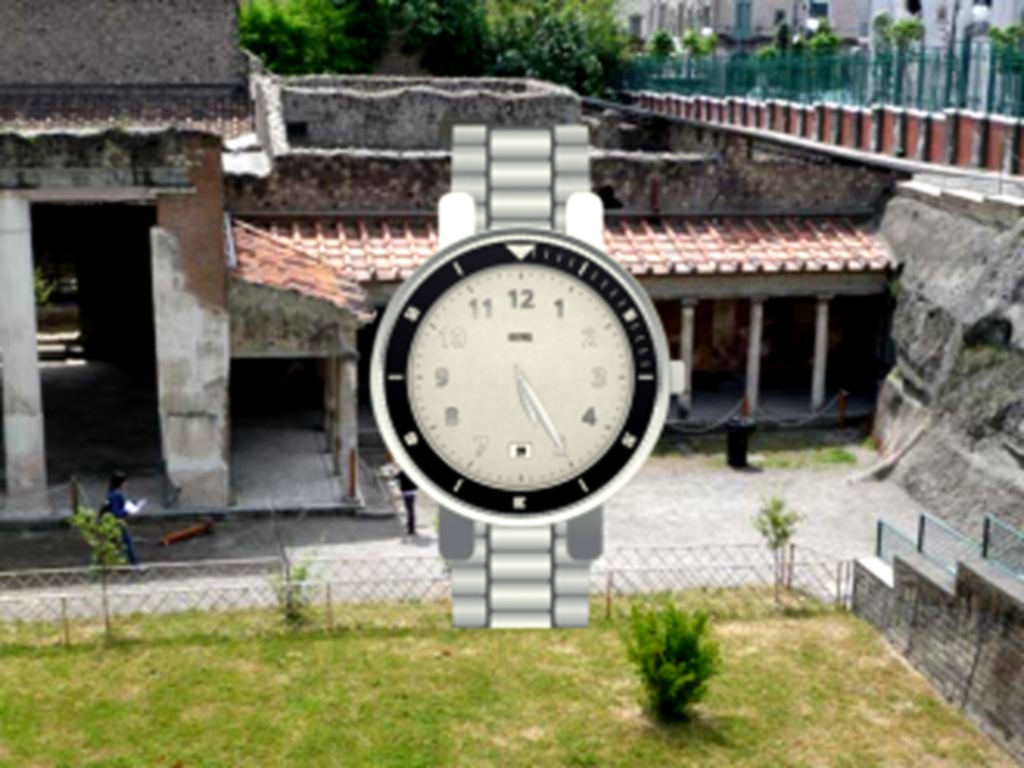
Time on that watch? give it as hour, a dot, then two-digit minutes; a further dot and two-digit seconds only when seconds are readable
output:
5.25
